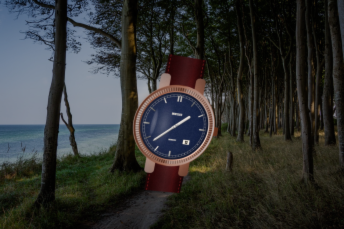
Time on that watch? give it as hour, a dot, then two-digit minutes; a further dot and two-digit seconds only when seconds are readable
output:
1.38
